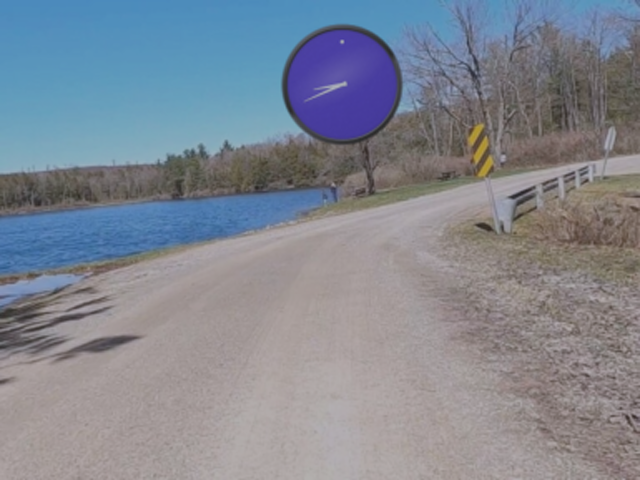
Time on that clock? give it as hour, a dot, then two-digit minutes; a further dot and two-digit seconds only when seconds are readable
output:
8.41
